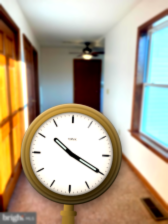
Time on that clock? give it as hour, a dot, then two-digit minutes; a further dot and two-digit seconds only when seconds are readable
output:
10.20
